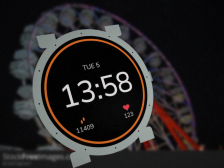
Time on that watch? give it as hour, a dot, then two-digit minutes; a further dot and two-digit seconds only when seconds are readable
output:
13.58
